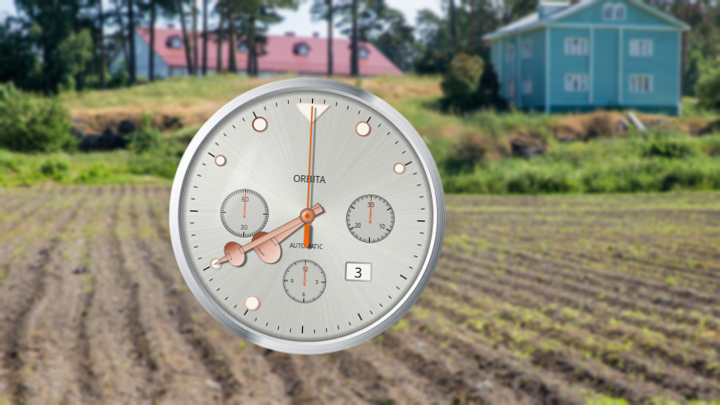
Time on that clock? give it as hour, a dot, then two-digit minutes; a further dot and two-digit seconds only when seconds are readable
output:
7.40
